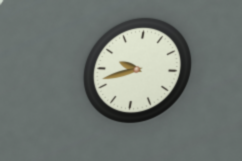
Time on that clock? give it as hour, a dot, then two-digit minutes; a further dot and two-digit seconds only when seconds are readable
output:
9.42
